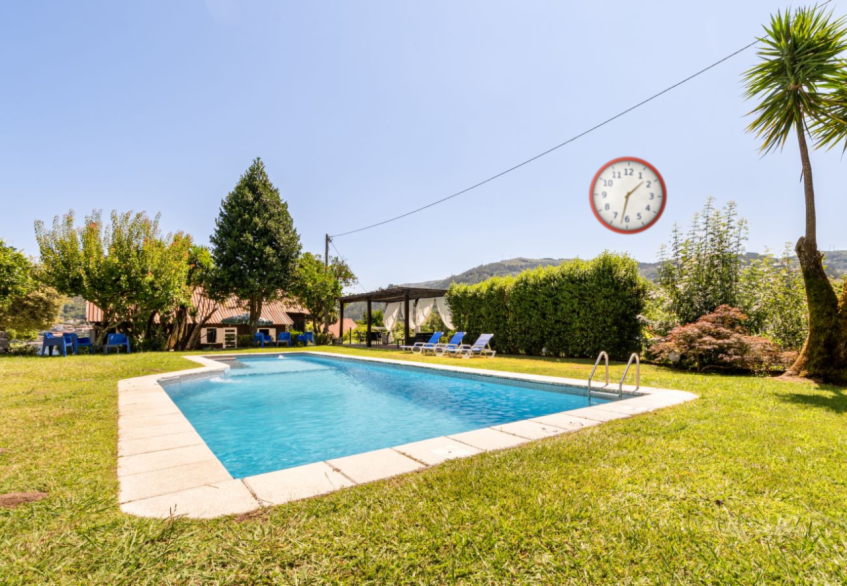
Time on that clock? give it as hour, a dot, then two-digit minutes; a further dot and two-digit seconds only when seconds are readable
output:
1.32
